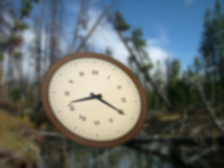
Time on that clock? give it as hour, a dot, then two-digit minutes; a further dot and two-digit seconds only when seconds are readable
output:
8.20
